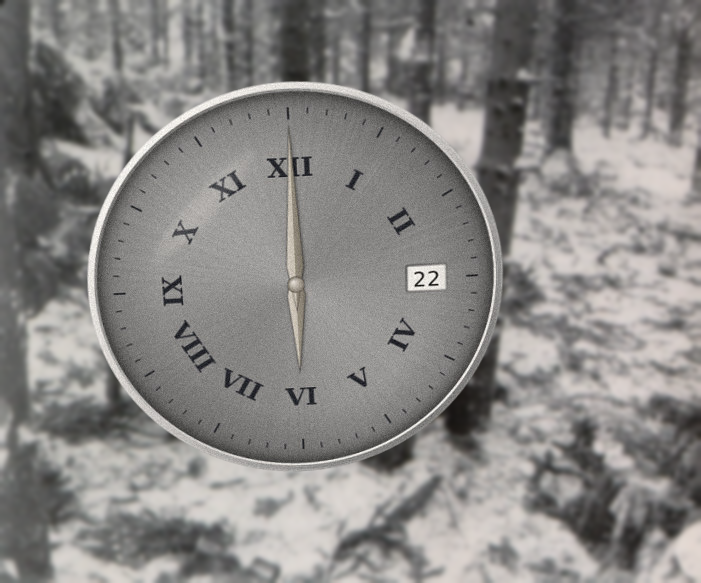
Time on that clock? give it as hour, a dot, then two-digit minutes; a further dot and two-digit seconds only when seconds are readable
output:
6.00
